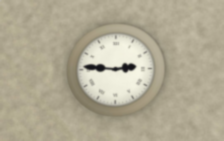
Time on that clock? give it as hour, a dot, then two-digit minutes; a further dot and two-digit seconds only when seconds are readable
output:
2.46
